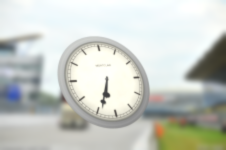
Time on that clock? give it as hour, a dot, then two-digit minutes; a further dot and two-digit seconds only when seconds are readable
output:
6.34
